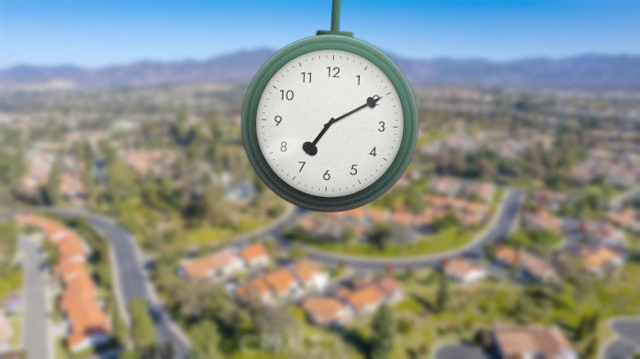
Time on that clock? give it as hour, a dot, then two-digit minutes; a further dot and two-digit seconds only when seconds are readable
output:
7.10
